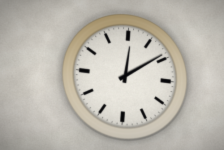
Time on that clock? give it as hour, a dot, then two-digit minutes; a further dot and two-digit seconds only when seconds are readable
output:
12.09
